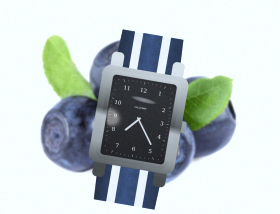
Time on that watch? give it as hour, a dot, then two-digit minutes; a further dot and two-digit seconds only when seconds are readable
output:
7.24
